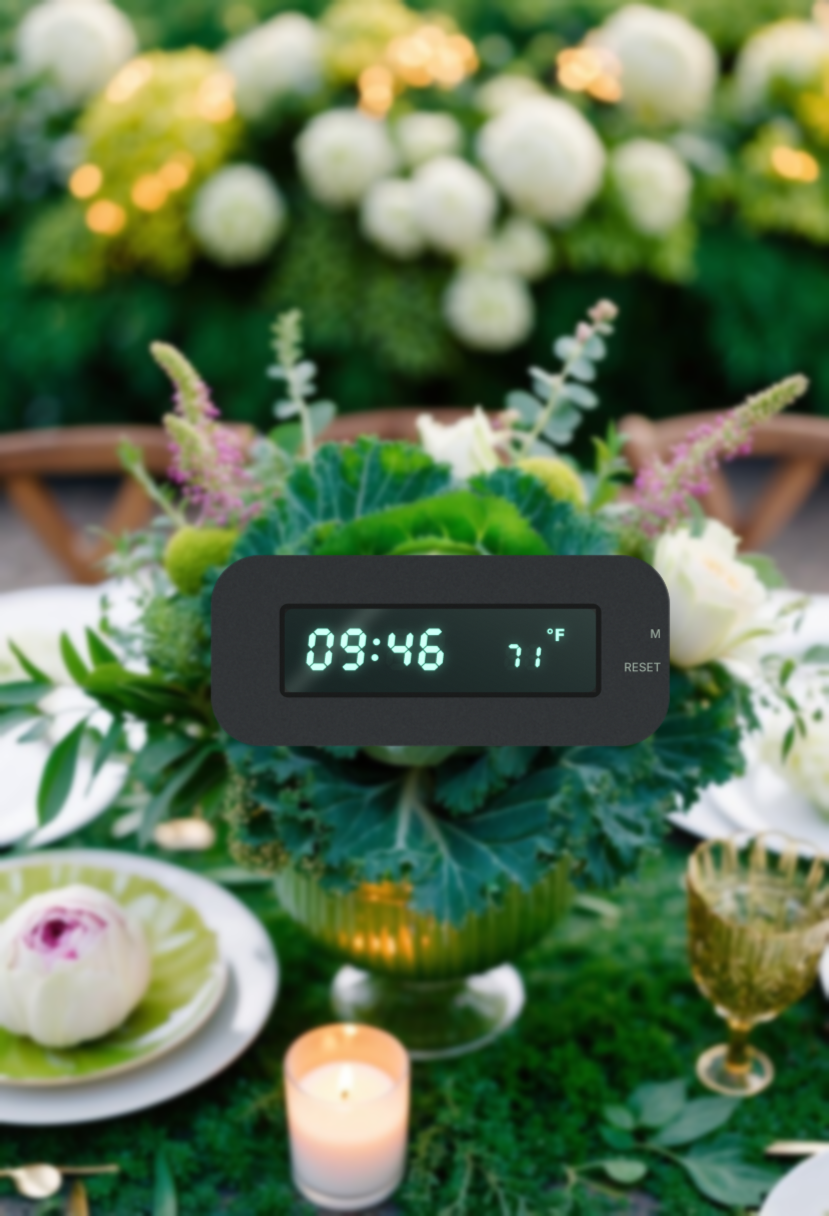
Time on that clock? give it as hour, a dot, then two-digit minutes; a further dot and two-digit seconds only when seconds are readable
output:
9.46
